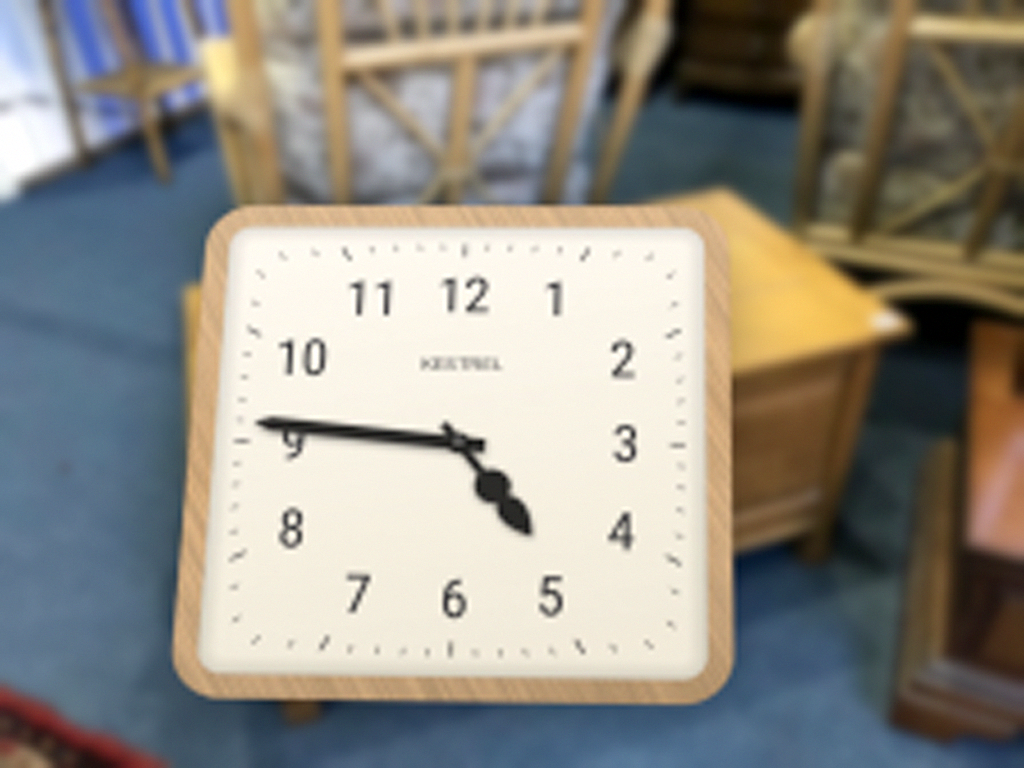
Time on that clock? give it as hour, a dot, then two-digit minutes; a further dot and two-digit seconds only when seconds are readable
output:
4.46
